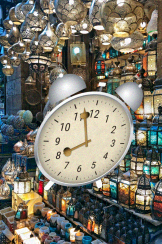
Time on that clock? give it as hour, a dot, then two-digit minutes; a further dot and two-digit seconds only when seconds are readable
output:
7.57
